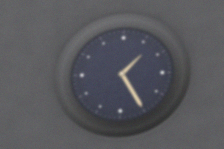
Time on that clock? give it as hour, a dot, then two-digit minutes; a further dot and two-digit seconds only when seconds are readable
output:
1.25
